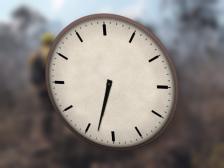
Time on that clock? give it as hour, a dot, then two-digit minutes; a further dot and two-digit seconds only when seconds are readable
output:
6.33
